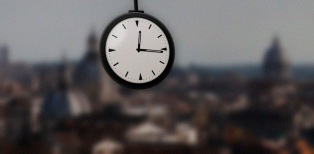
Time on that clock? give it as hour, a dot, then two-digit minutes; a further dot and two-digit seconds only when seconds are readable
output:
12.16
